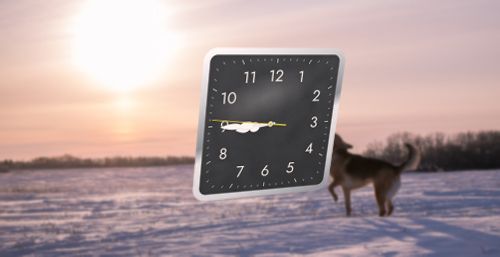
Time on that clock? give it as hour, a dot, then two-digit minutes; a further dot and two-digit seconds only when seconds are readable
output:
8.44.46
